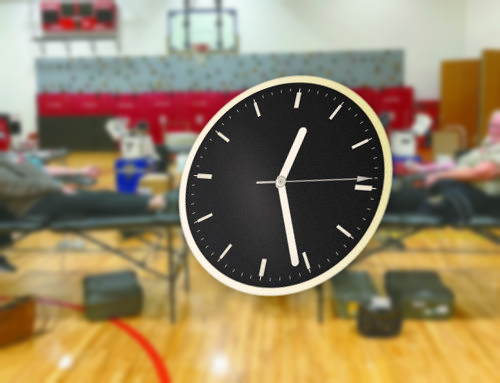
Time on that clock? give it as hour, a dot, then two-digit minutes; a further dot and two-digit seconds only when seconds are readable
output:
12.26.14
